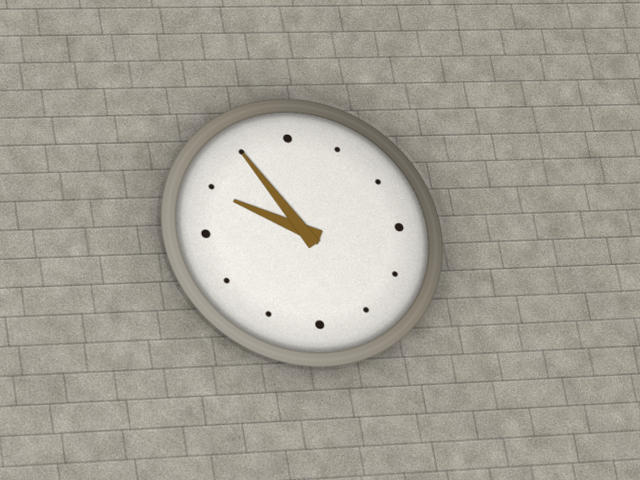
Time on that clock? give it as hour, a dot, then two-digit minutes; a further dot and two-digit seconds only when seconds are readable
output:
9.55
